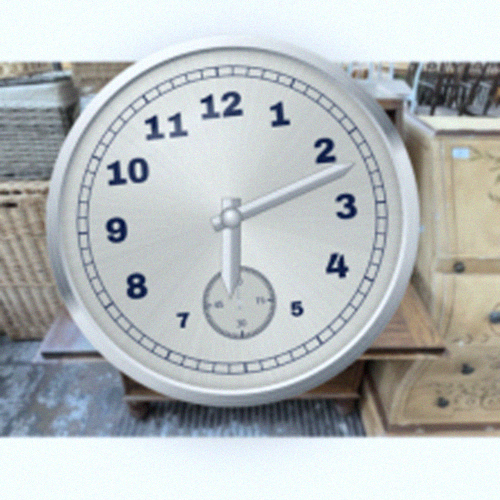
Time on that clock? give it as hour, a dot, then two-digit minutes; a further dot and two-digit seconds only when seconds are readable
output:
6.12
